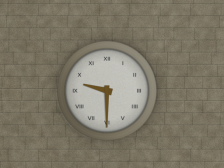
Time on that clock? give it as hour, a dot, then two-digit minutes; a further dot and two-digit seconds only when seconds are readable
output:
9.30
